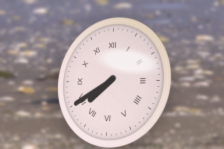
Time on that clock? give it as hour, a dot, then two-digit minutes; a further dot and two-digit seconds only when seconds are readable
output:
7.40
